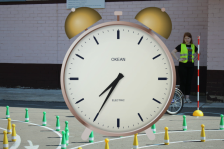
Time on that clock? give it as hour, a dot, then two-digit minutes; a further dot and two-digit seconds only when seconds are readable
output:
7.35
